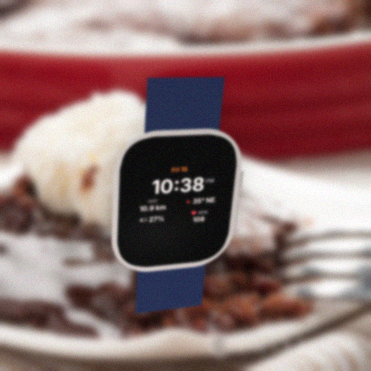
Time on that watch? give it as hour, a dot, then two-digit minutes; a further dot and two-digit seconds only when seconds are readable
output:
10.38
